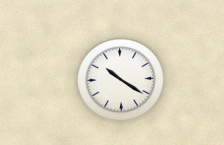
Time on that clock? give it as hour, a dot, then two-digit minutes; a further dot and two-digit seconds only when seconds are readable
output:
10.21
